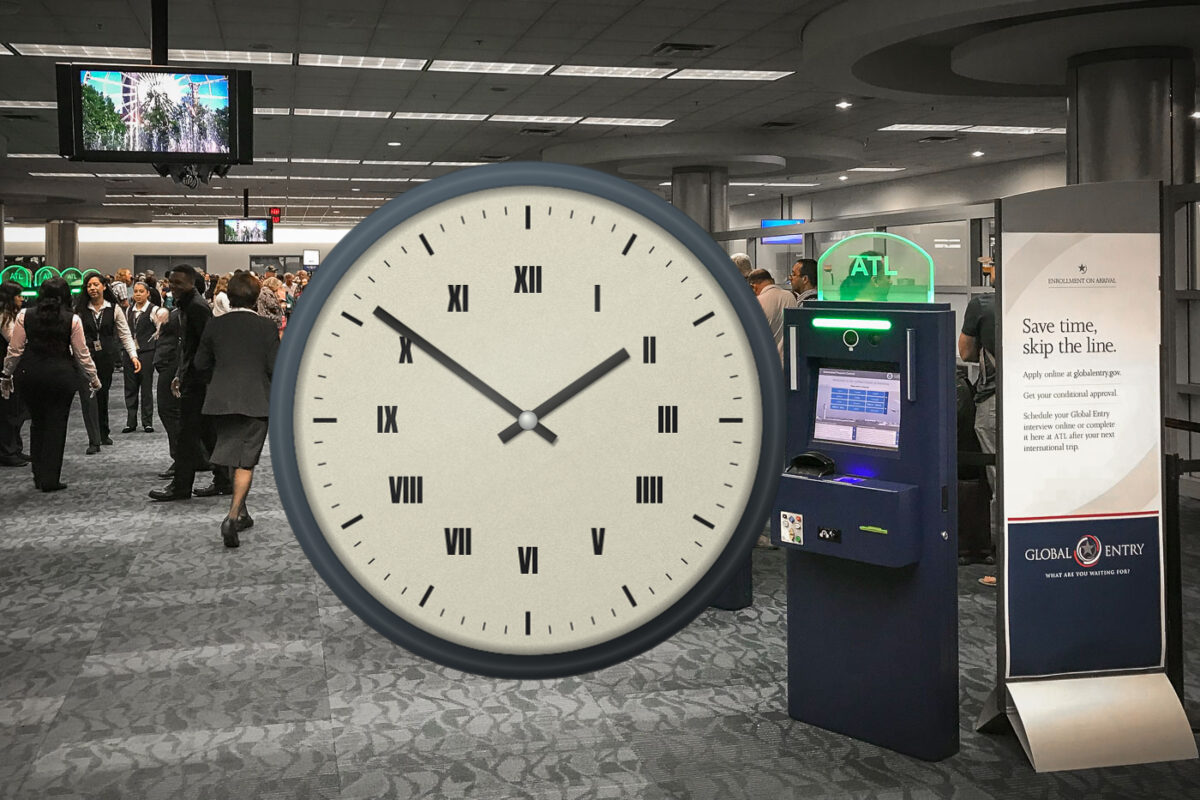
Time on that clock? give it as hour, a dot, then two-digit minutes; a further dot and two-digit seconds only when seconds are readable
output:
1.51
